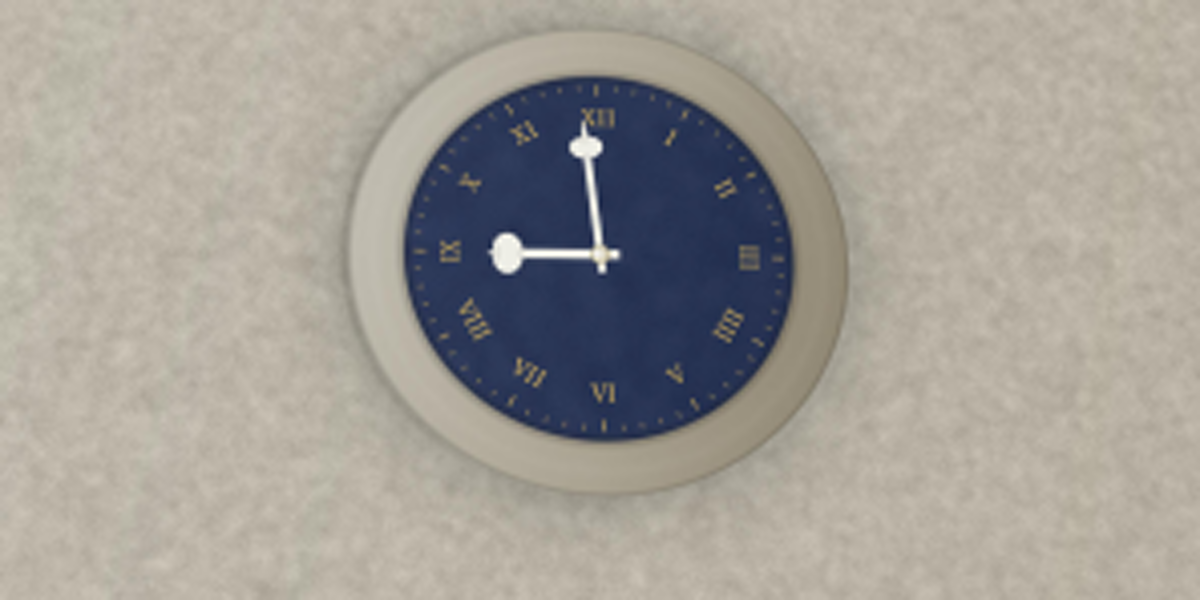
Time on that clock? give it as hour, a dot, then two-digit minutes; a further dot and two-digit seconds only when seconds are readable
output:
8.59
